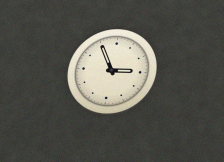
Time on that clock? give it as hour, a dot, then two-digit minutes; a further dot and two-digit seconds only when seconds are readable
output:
2.55
